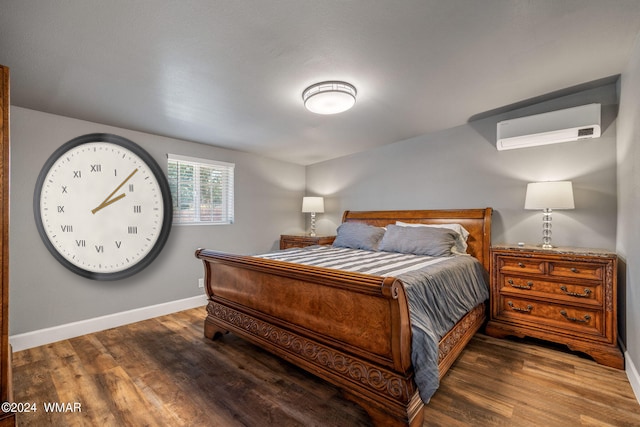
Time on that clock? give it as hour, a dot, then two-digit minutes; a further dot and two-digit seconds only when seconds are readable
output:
2.08
